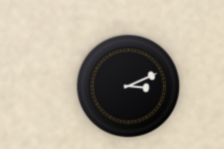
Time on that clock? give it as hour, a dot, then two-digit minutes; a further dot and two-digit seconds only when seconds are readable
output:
3.11
